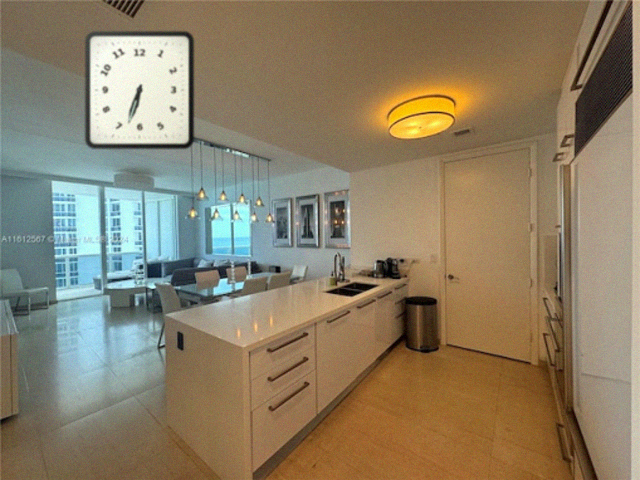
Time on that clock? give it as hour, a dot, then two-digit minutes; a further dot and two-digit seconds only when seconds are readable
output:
6.33
